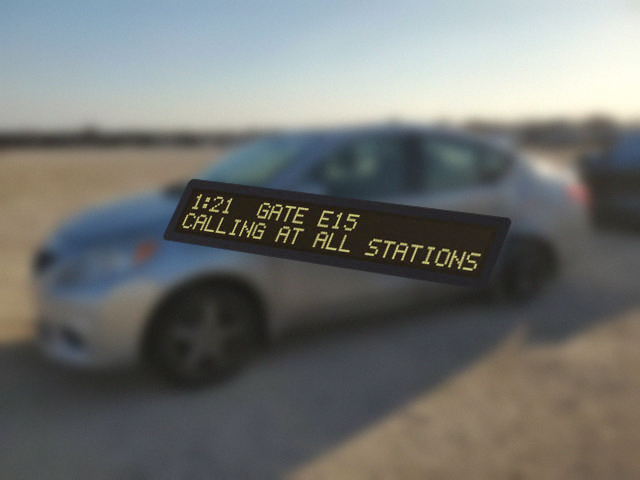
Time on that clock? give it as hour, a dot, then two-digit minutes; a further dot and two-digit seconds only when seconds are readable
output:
1.21
